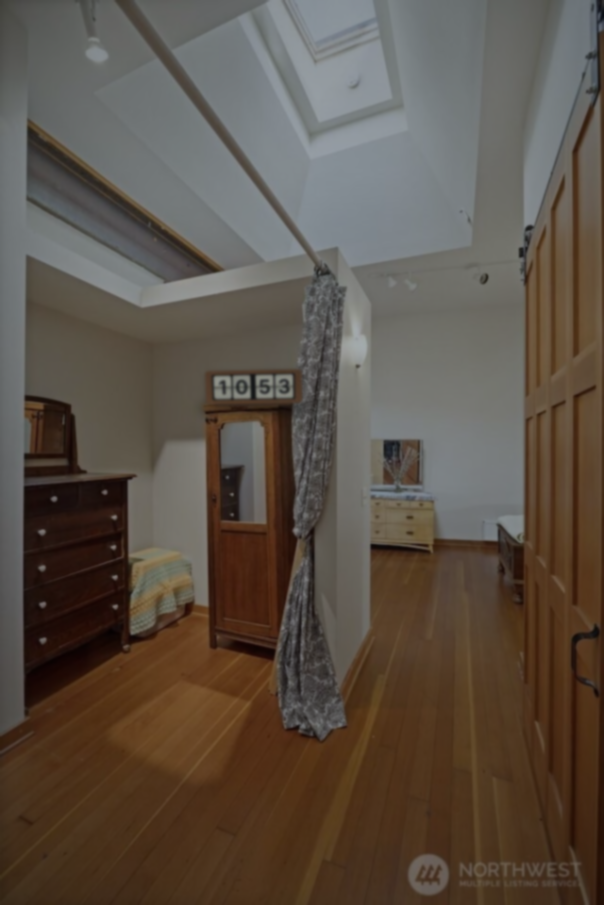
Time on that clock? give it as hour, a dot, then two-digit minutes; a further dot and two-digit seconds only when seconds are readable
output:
10.53
